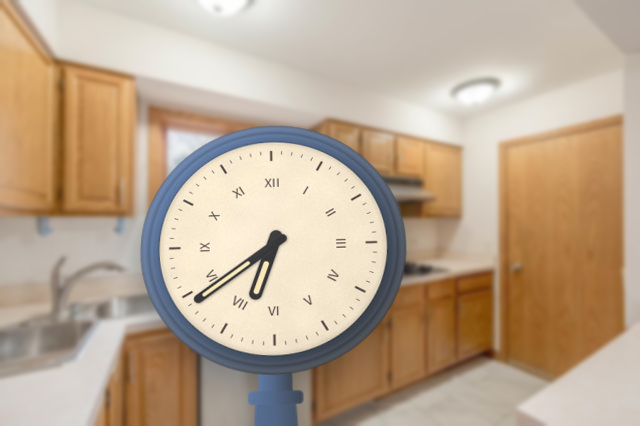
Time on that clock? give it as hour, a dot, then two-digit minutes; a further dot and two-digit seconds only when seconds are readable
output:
6.39
